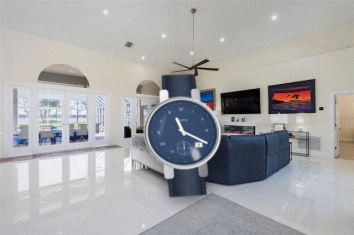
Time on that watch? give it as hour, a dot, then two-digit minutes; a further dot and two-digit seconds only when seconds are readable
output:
11.20
